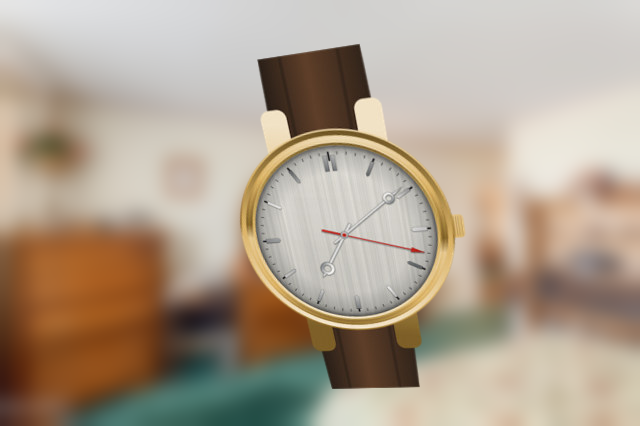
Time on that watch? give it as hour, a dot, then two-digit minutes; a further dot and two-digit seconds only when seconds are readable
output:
7.09.18
